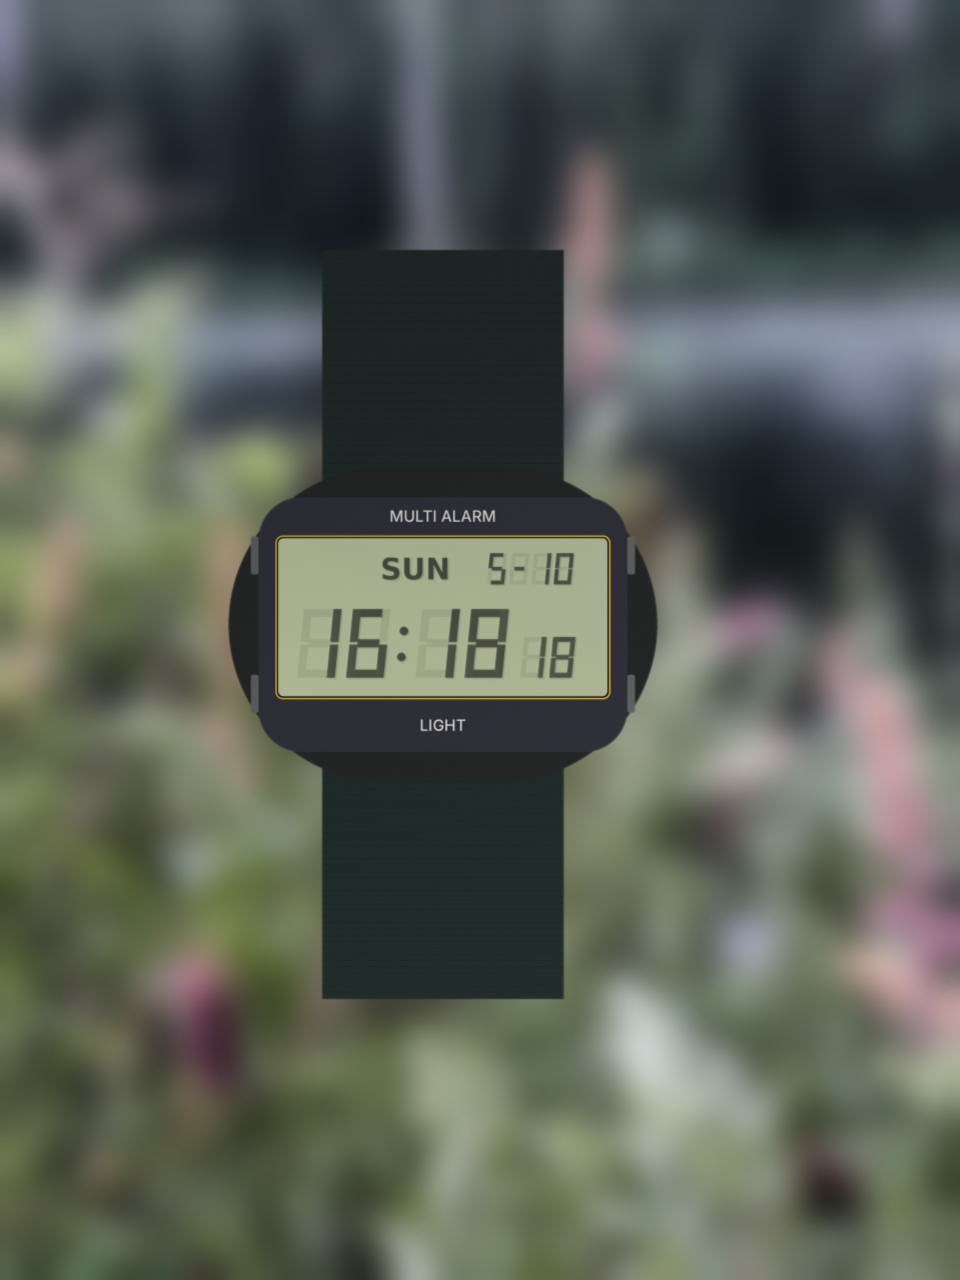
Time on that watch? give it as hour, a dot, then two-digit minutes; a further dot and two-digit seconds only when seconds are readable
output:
16.18.18
